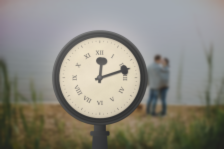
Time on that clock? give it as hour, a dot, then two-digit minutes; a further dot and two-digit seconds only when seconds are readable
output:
12.12
